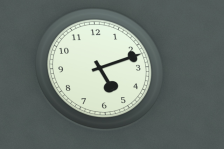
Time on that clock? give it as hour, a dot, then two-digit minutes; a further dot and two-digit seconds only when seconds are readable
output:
5.12
